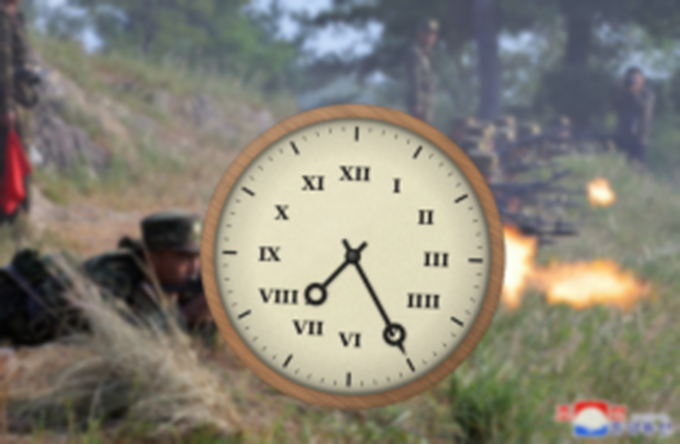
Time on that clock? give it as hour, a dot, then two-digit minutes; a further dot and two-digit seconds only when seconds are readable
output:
7.25
